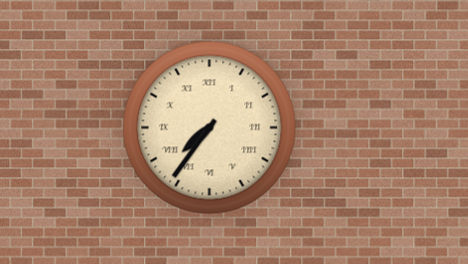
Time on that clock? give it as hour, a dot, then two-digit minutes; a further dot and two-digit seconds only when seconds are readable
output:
7.36
